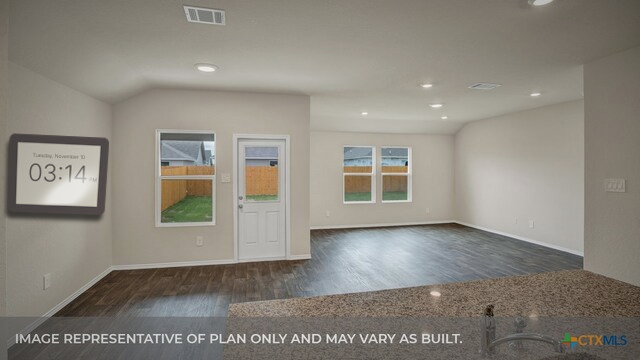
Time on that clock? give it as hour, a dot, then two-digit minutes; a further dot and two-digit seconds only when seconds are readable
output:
3.14
